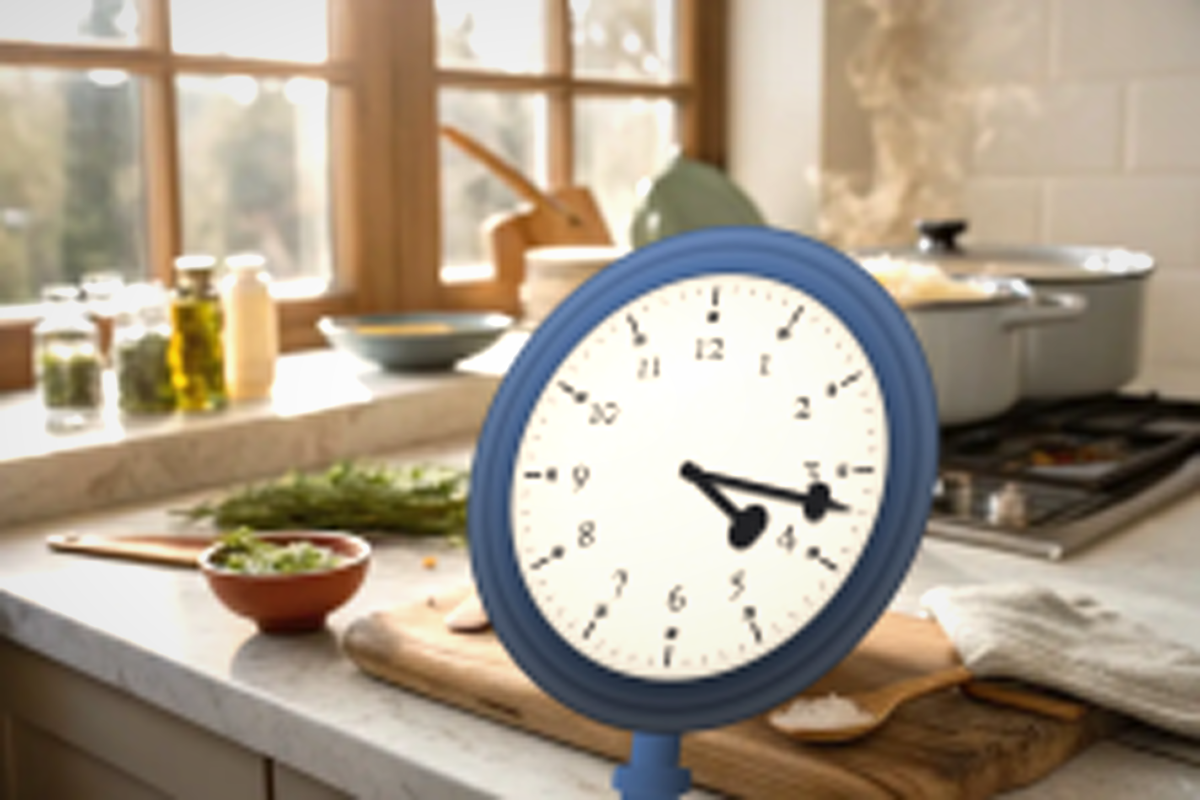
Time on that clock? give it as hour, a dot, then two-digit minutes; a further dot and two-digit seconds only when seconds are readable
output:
4.17
